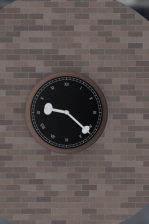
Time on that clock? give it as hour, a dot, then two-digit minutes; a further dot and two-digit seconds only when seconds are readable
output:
9.22
